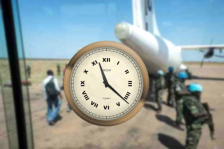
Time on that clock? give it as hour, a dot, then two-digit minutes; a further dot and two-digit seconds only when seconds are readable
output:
11.22
